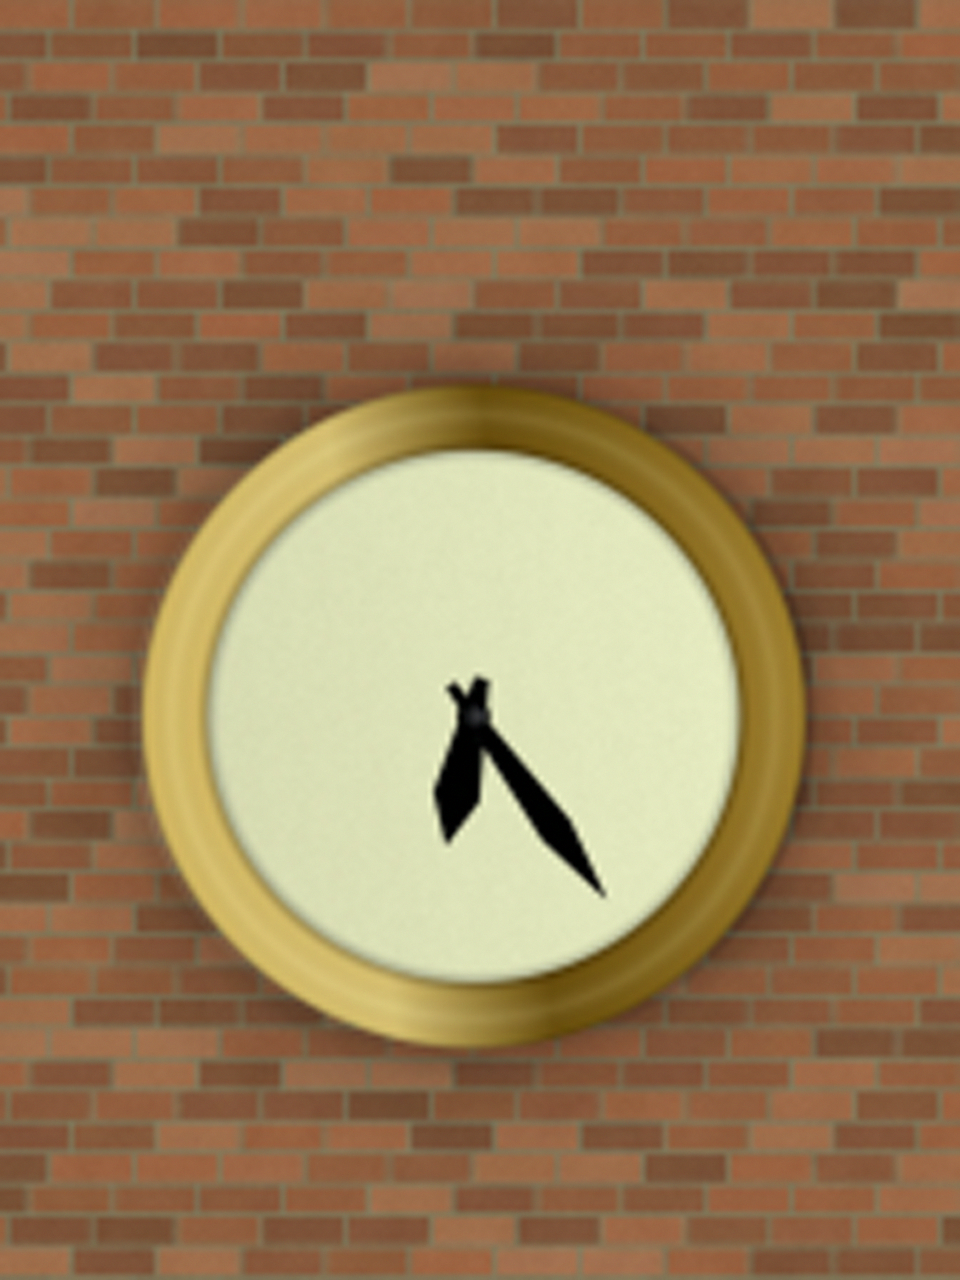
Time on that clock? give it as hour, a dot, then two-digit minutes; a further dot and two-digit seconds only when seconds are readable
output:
6.24
